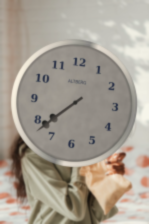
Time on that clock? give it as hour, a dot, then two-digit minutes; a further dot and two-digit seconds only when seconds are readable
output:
7.38
